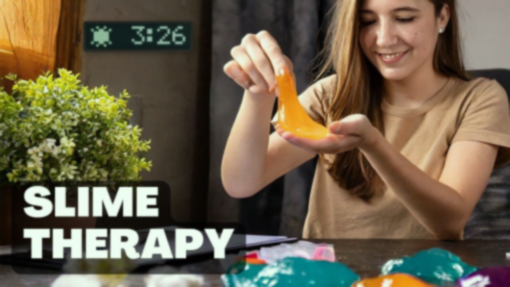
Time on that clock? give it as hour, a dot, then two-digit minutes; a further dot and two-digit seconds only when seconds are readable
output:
3.26
